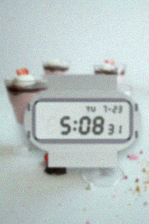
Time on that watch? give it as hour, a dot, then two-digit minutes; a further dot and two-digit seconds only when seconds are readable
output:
5.08.31
